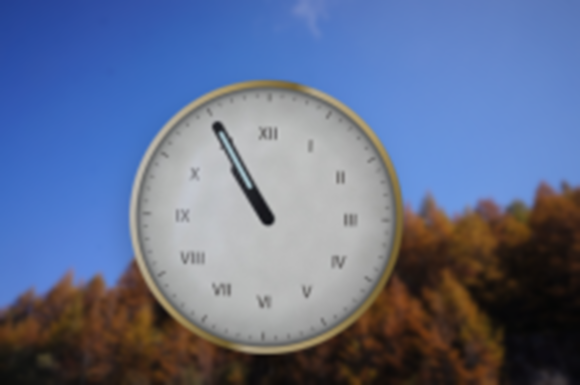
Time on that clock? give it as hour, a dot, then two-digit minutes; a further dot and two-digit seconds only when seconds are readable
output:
10.55
